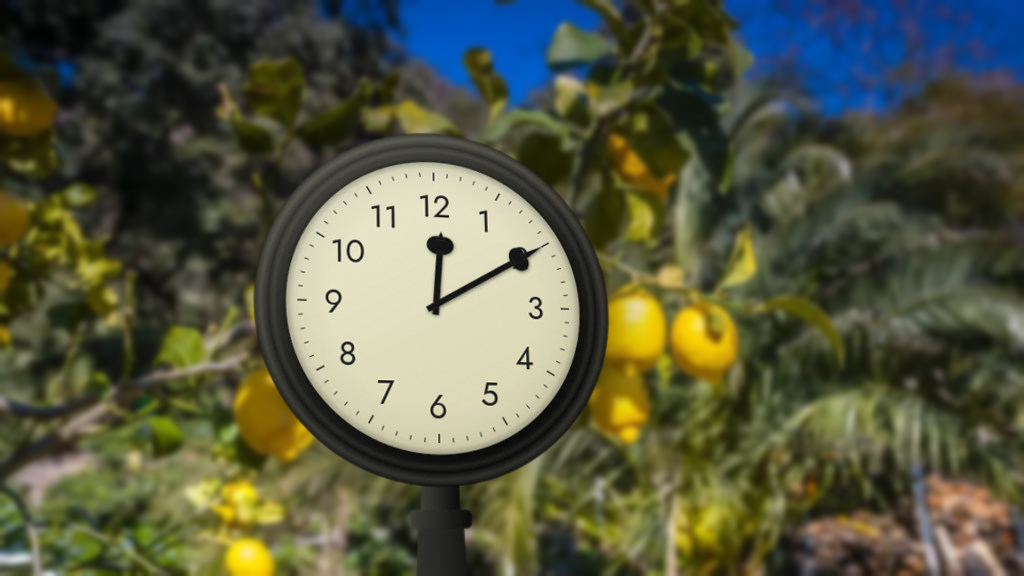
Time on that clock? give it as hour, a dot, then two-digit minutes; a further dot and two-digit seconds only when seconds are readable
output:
12.10
